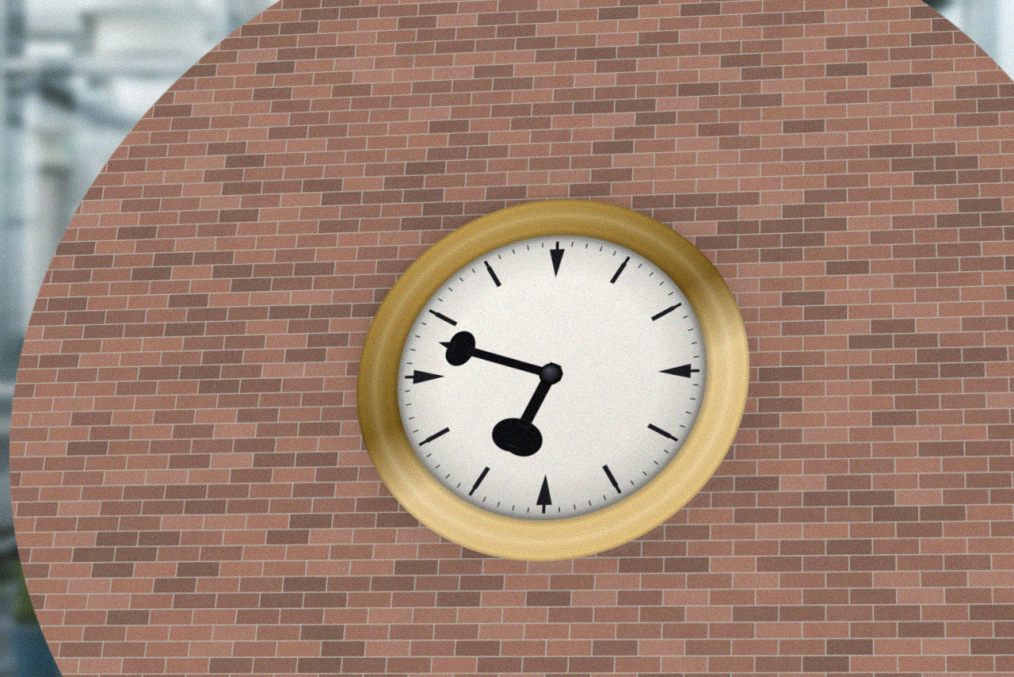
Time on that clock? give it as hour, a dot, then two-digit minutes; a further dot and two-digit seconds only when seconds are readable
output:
6.48
